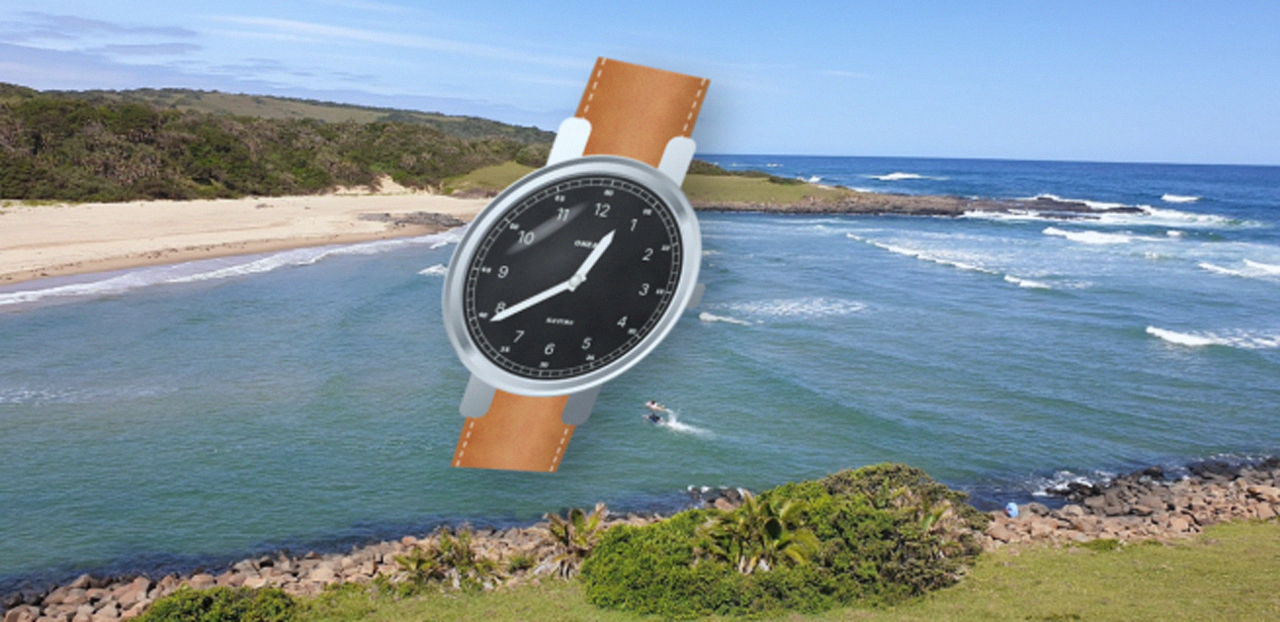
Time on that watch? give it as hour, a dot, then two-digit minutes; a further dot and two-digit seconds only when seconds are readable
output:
12.39
